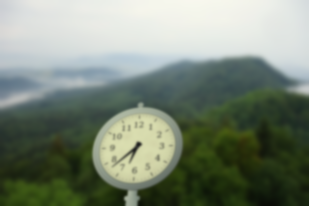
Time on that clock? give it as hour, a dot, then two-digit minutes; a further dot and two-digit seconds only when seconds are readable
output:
6.38
